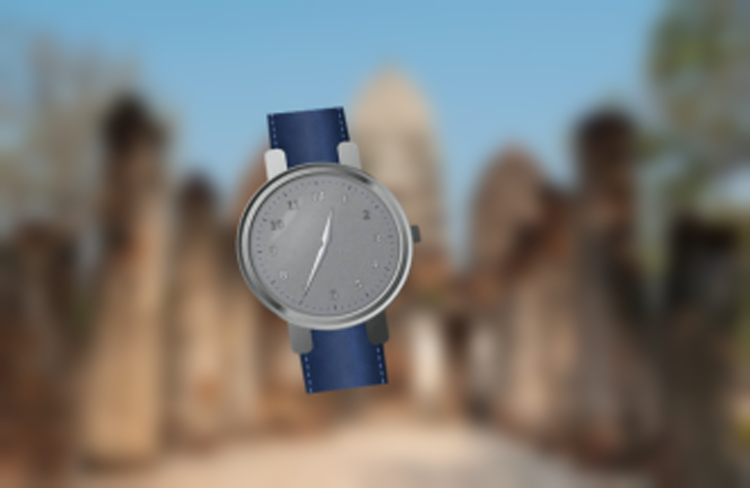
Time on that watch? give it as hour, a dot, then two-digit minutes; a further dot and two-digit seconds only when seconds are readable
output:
12.35
